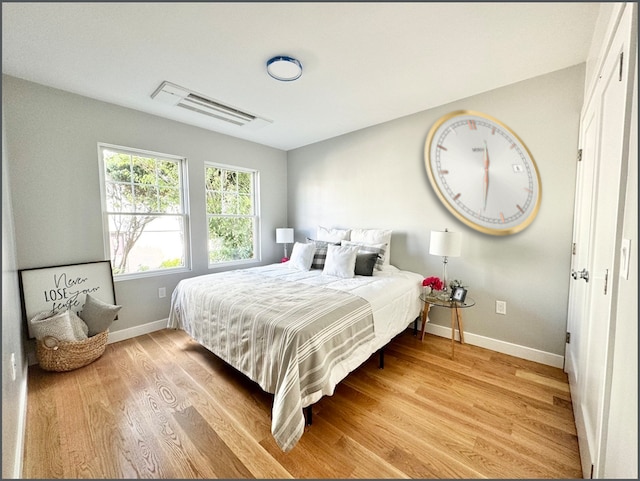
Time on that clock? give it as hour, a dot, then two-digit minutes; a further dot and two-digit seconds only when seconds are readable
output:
12.34
